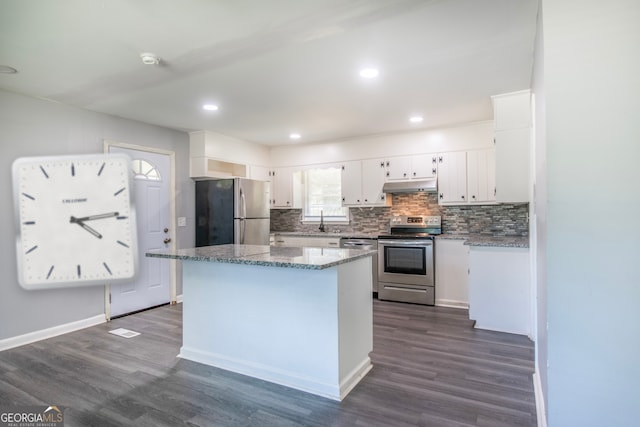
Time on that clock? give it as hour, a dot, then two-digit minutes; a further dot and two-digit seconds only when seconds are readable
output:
4.14
